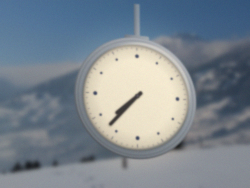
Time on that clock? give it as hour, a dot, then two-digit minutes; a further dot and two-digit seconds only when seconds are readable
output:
7.37
